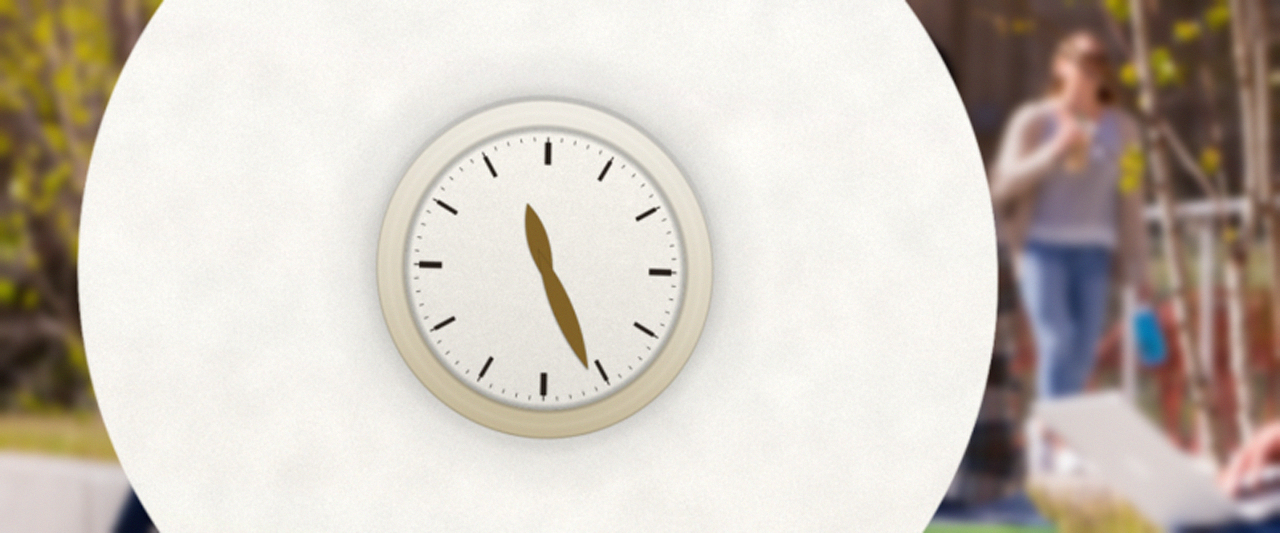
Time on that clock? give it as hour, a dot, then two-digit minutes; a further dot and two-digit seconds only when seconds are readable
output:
11.26
